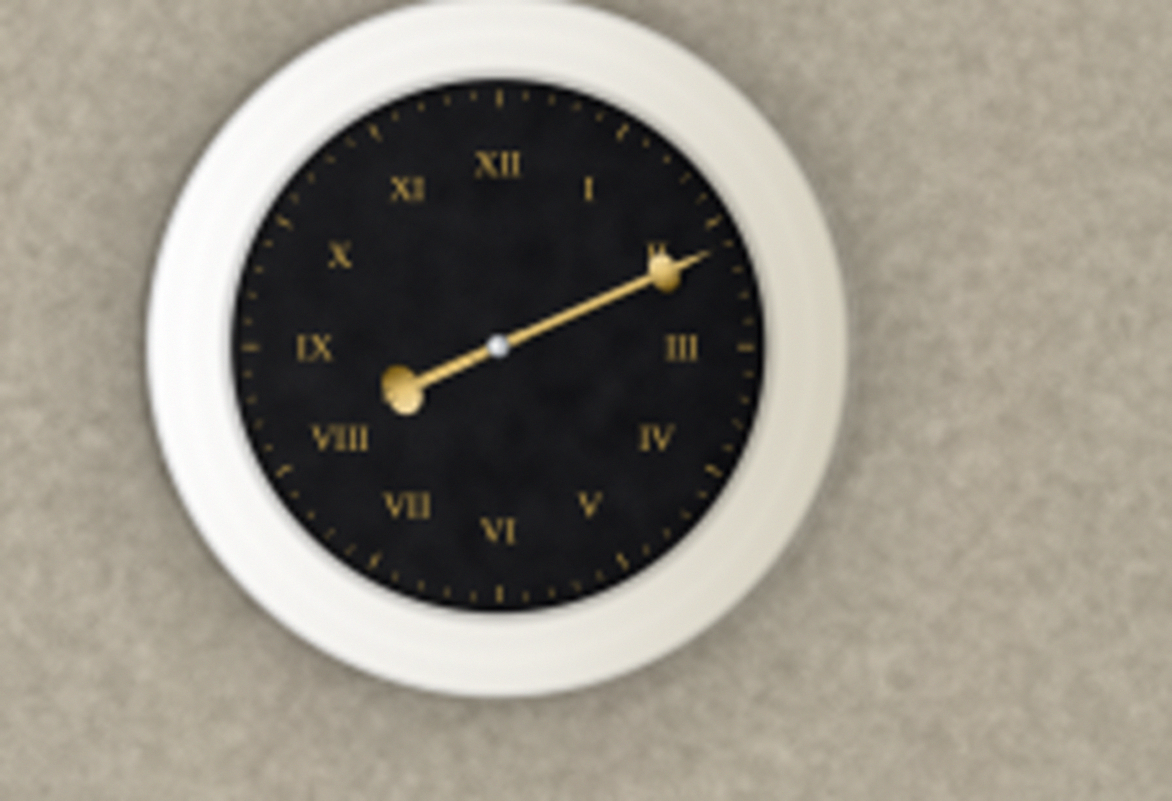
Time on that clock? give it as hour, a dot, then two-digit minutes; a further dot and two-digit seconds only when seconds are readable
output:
8.11
